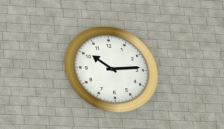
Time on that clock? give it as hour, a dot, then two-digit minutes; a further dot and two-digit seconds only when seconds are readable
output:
10.14
